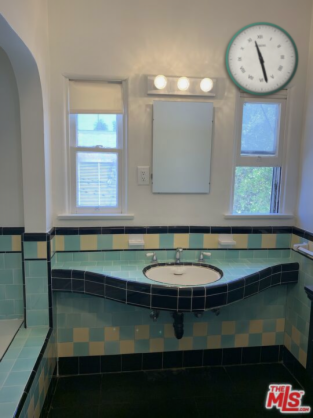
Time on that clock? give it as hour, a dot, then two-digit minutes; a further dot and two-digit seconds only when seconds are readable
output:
11.28
